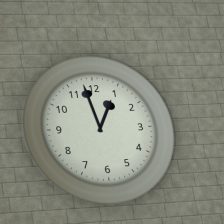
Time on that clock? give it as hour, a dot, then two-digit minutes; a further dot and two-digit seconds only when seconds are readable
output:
12.58
